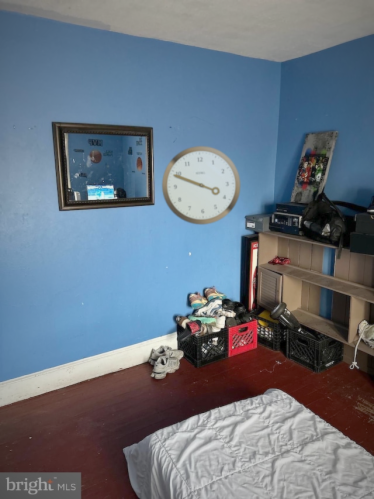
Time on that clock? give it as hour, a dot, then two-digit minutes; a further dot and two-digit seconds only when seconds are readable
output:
3.49
